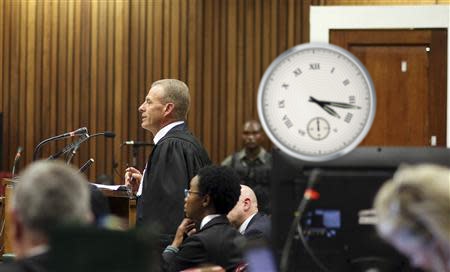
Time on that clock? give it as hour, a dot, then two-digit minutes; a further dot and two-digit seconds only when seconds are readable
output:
4.17
